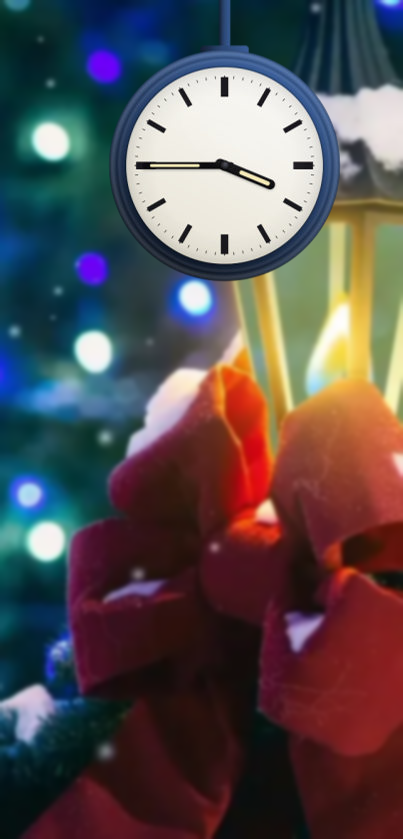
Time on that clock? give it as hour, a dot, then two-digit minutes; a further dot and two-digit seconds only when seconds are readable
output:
3.45
